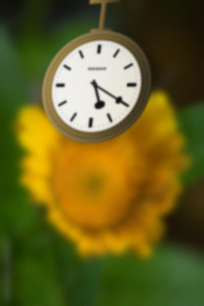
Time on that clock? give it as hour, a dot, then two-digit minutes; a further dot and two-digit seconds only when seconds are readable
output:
5.20
